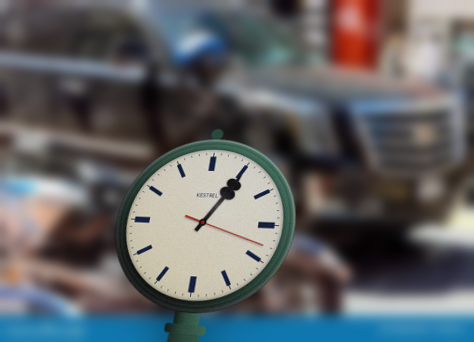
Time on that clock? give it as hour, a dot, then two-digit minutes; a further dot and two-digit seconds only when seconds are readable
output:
1.05.18
